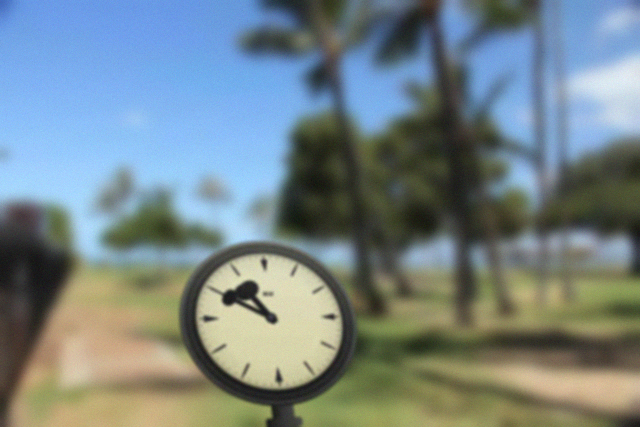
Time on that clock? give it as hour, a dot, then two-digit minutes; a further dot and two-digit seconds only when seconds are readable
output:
10.50
